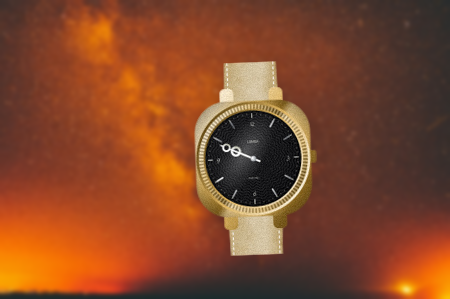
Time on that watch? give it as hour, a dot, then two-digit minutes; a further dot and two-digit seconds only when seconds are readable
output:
9.49
